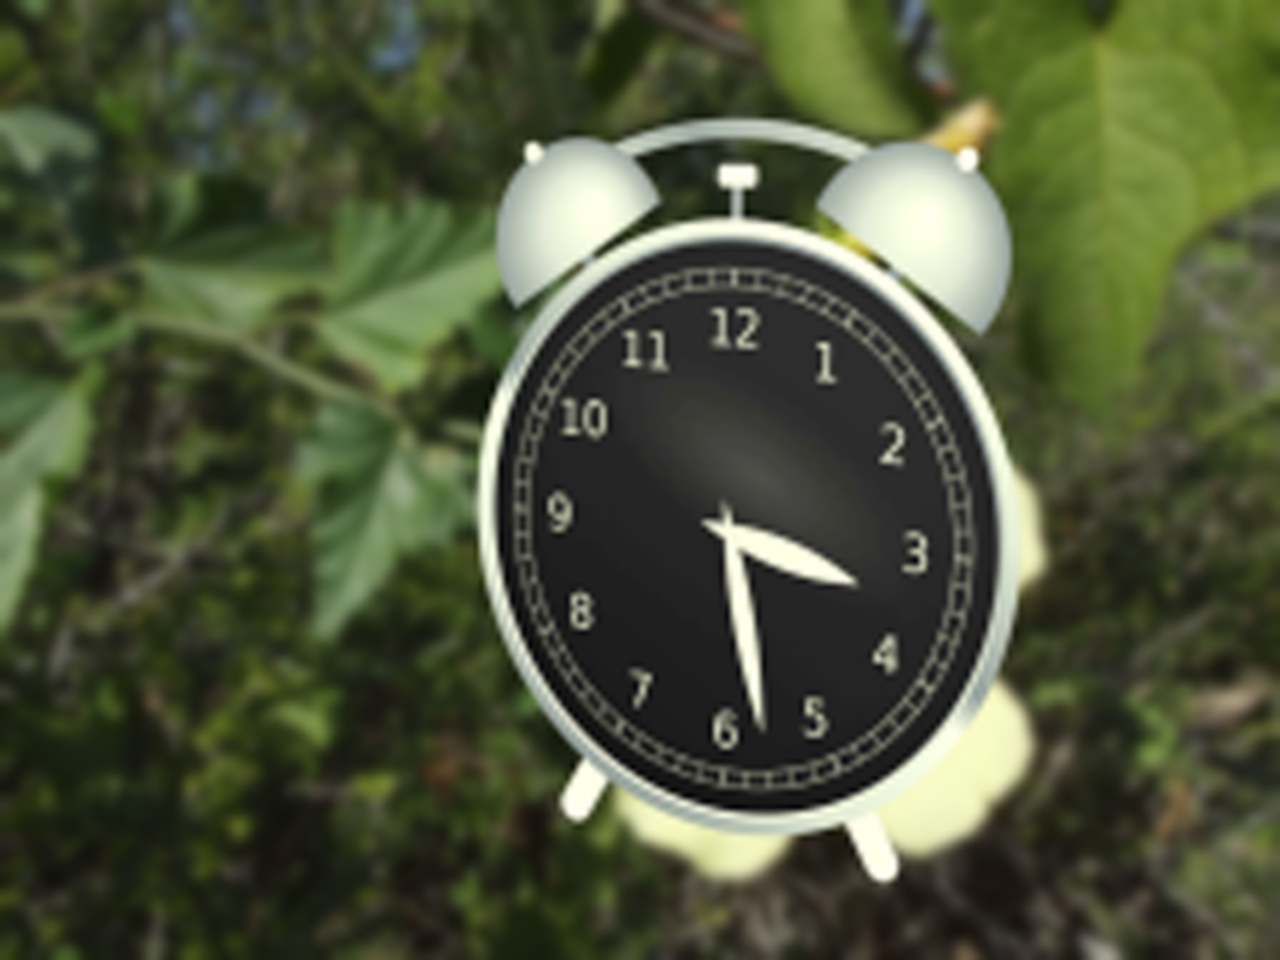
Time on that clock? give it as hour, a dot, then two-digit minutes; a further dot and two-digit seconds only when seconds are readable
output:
3.28
